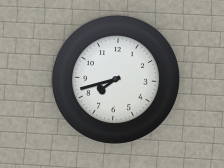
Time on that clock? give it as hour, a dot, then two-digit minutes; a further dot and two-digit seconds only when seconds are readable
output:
7.42
